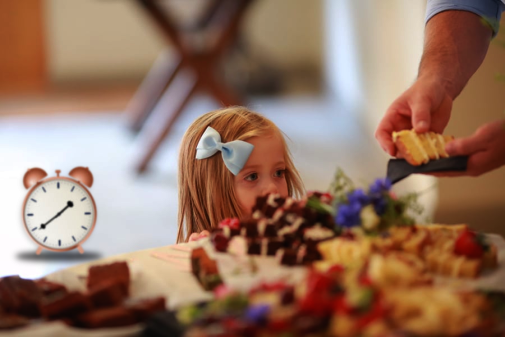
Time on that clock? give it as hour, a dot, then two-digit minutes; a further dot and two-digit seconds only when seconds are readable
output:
1.39
